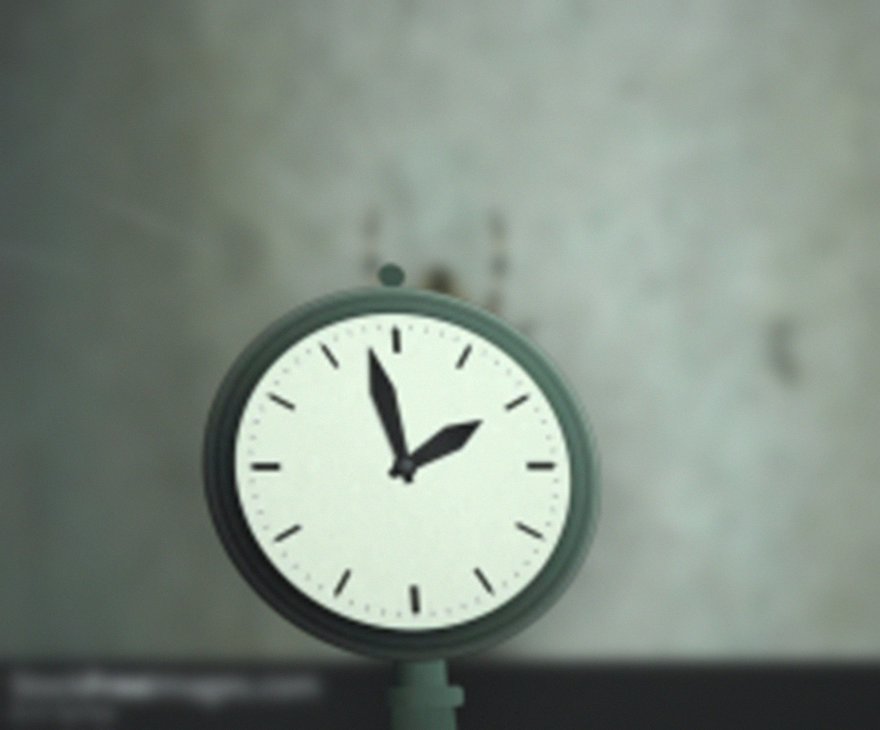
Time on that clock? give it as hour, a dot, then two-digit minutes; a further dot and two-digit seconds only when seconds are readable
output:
1.58
